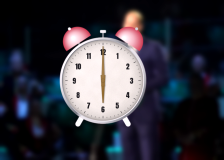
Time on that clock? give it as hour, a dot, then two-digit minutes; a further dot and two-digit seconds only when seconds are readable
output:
6.00
